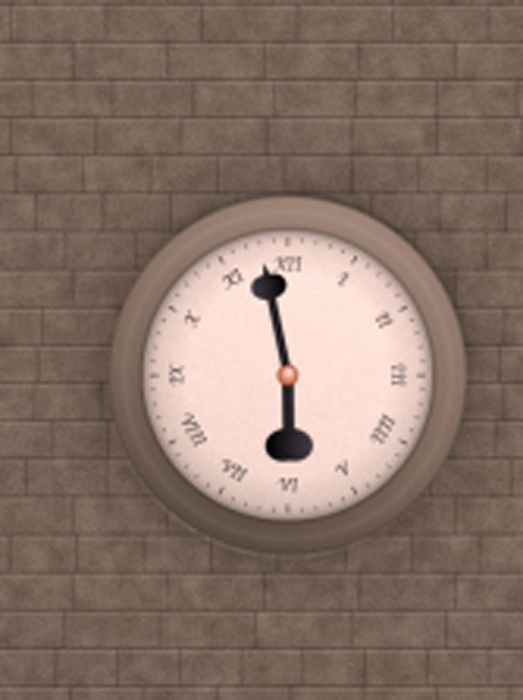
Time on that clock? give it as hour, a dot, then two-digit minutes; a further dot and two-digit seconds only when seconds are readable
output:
5.58
